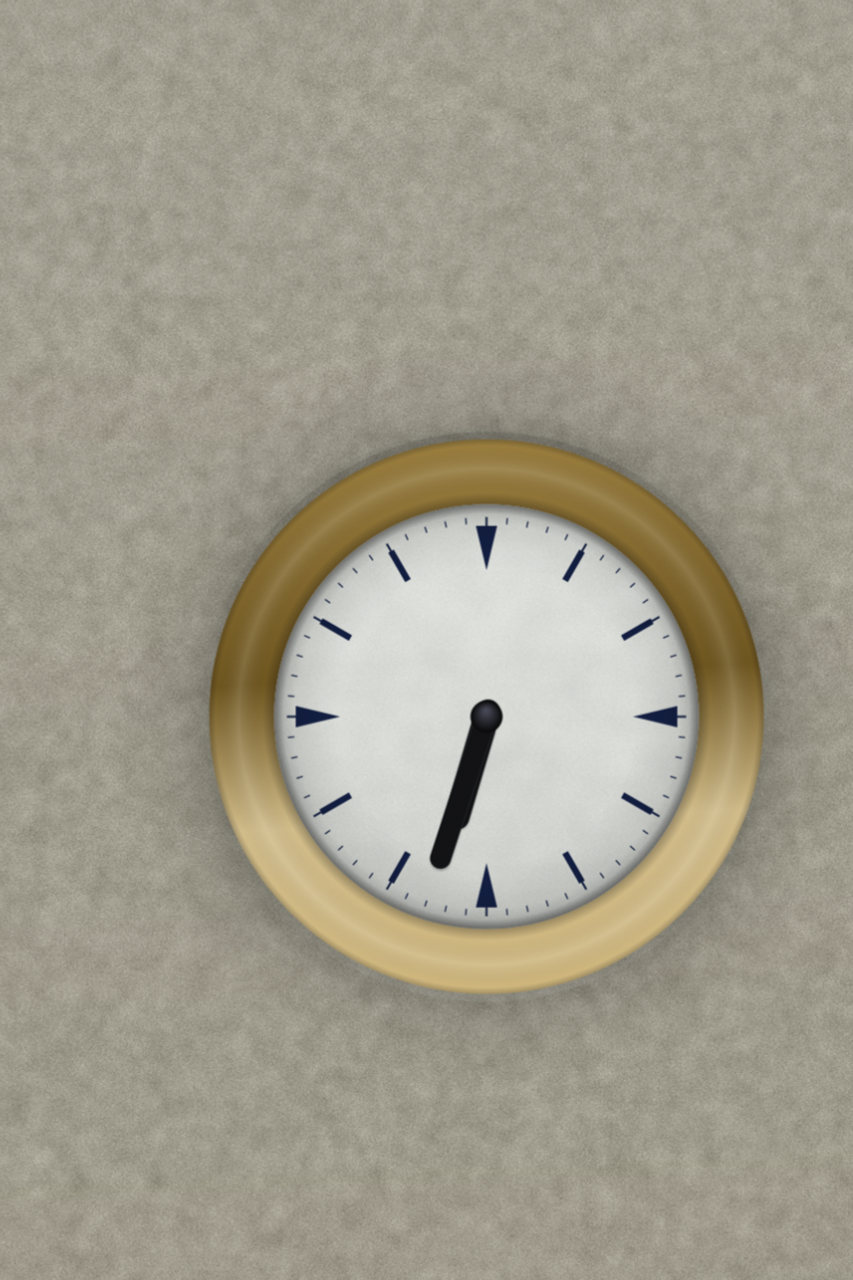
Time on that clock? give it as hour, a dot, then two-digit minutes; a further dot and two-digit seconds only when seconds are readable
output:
6.33
